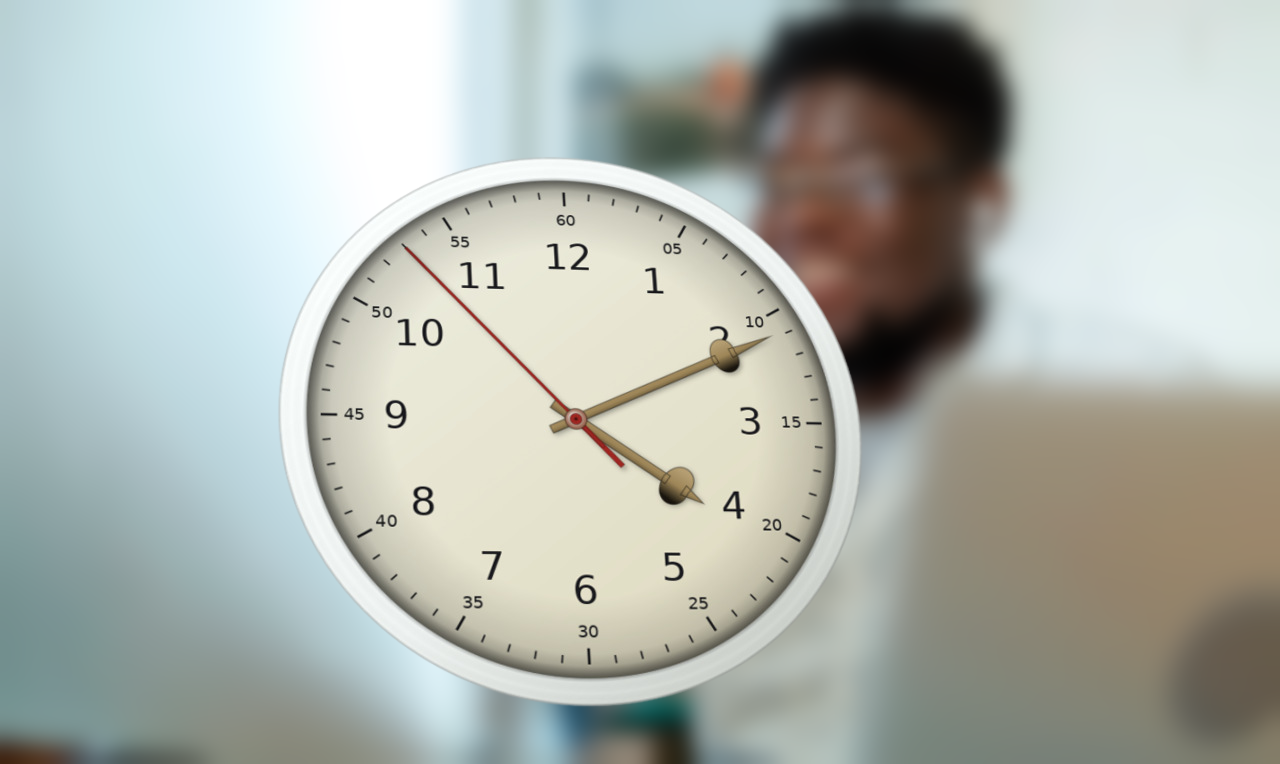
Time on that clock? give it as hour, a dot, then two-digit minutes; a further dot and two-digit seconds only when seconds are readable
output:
4.10.53
